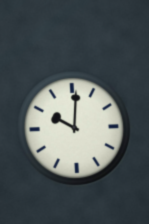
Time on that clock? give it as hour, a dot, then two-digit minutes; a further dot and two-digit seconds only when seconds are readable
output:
10.01
